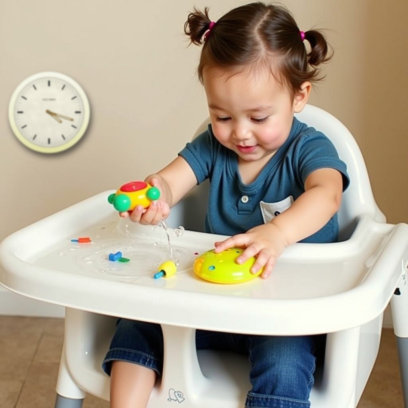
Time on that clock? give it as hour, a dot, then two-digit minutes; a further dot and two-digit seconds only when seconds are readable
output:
4.18
